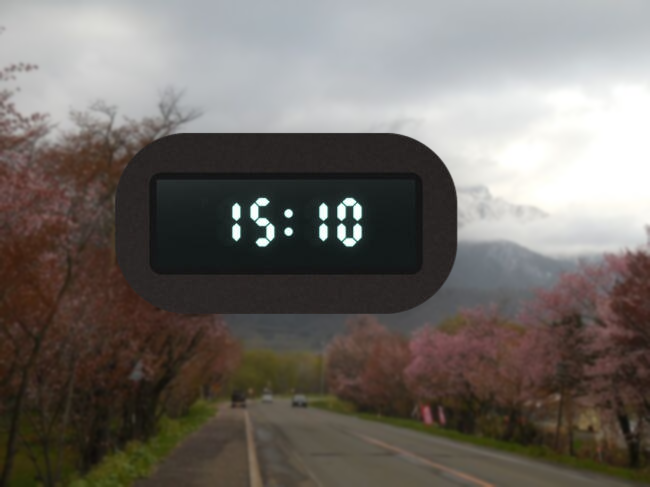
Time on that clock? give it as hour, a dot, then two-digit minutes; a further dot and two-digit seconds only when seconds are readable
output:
15.10
